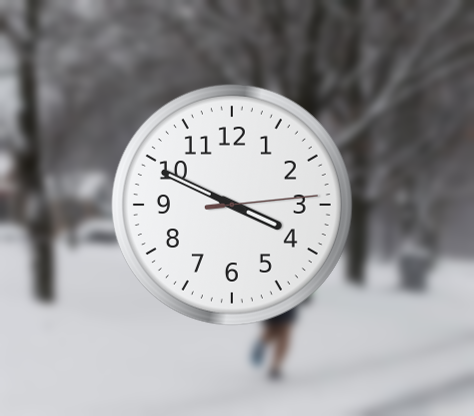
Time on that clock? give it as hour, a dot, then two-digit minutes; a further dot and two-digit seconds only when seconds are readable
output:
3.49.14
